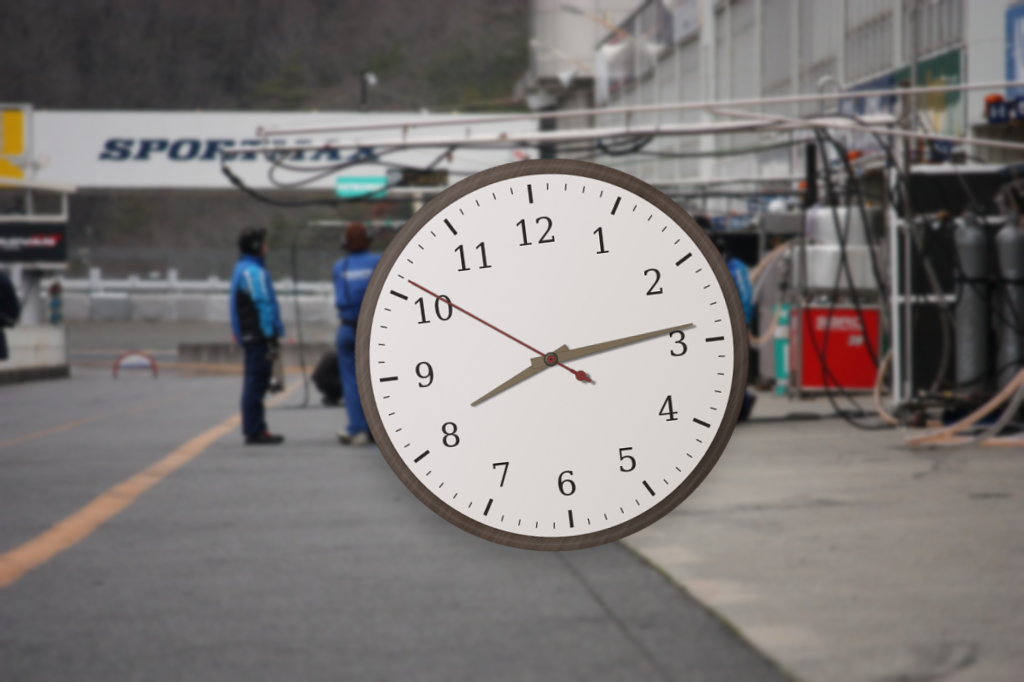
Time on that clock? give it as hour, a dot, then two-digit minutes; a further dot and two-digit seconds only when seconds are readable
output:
8.13.51
